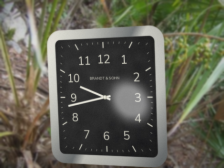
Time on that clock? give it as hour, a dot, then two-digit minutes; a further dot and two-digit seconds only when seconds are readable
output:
9.43
